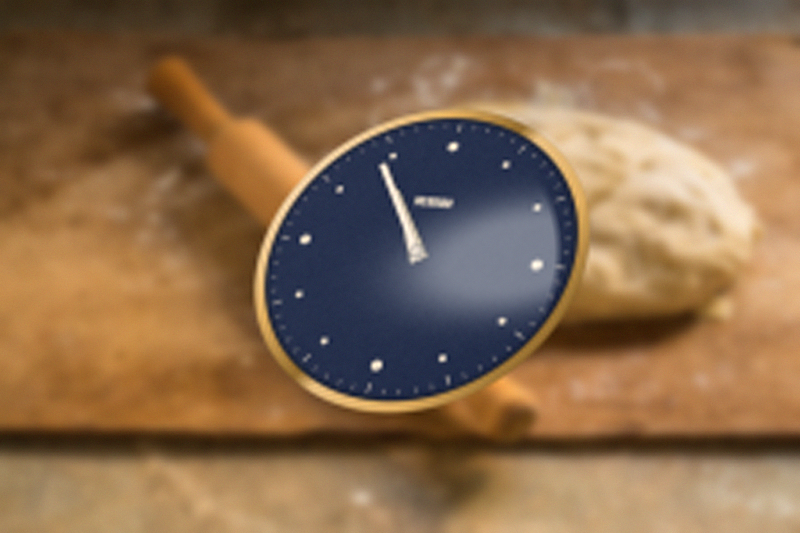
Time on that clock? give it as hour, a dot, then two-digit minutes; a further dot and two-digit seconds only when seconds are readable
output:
10.54
